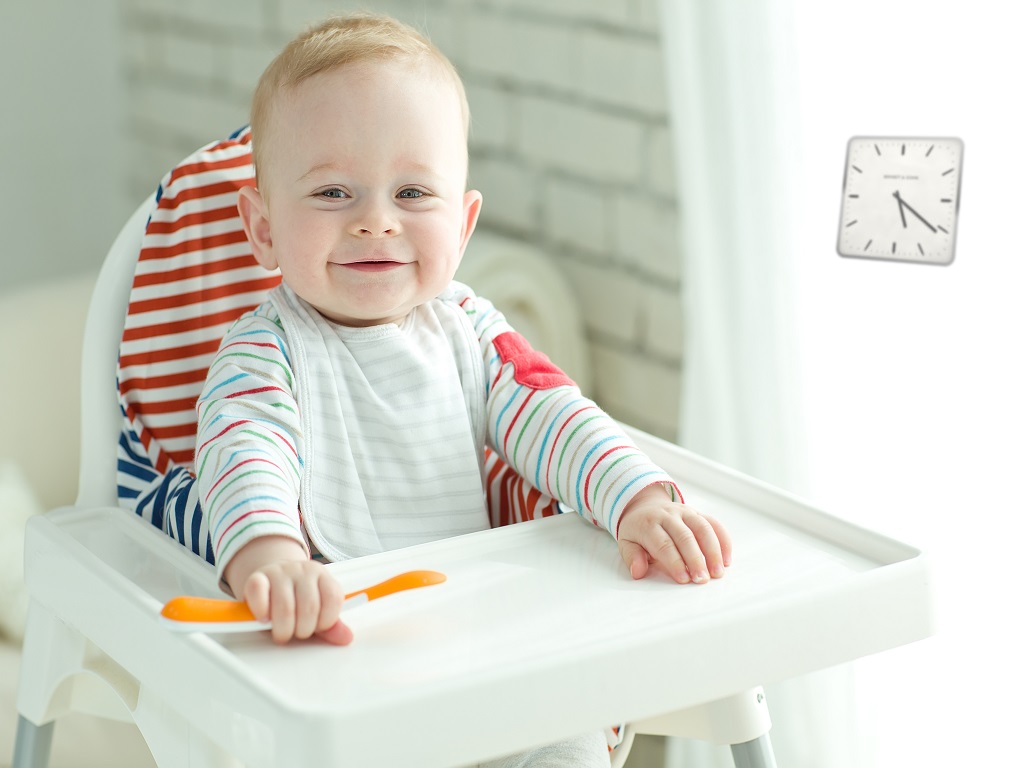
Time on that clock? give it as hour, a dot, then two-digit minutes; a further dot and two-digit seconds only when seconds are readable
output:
5.21
